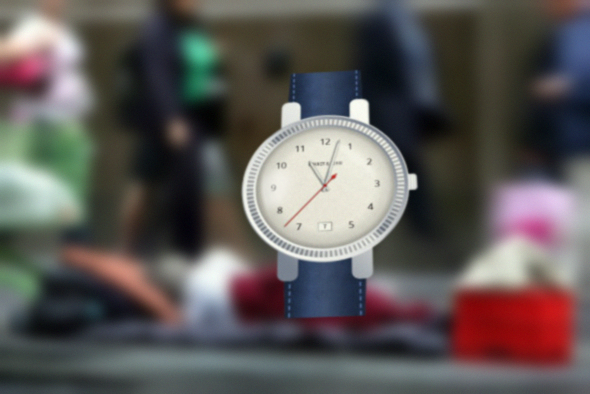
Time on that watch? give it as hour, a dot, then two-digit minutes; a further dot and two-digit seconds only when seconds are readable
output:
11.02.37
